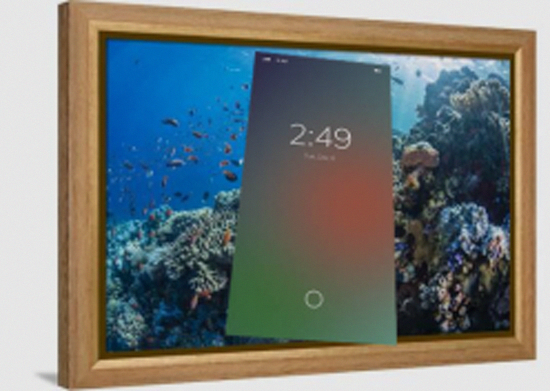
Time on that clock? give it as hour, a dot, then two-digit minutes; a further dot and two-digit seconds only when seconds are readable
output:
2.49
